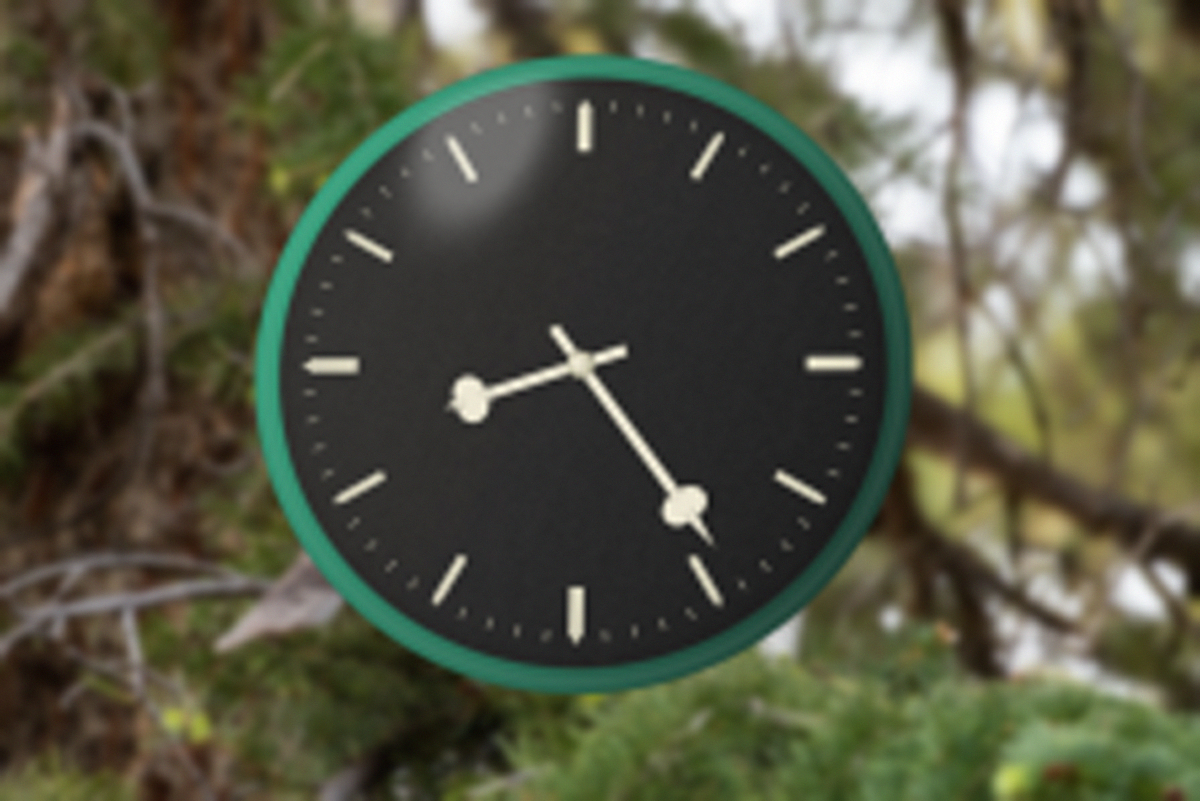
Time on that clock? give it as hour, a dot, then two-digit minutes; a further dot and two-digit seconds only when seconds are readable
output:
8.24
